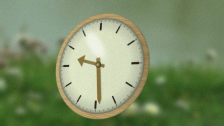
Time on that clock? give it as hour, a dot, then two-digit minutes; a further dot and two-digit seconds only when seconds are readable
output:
9.29
